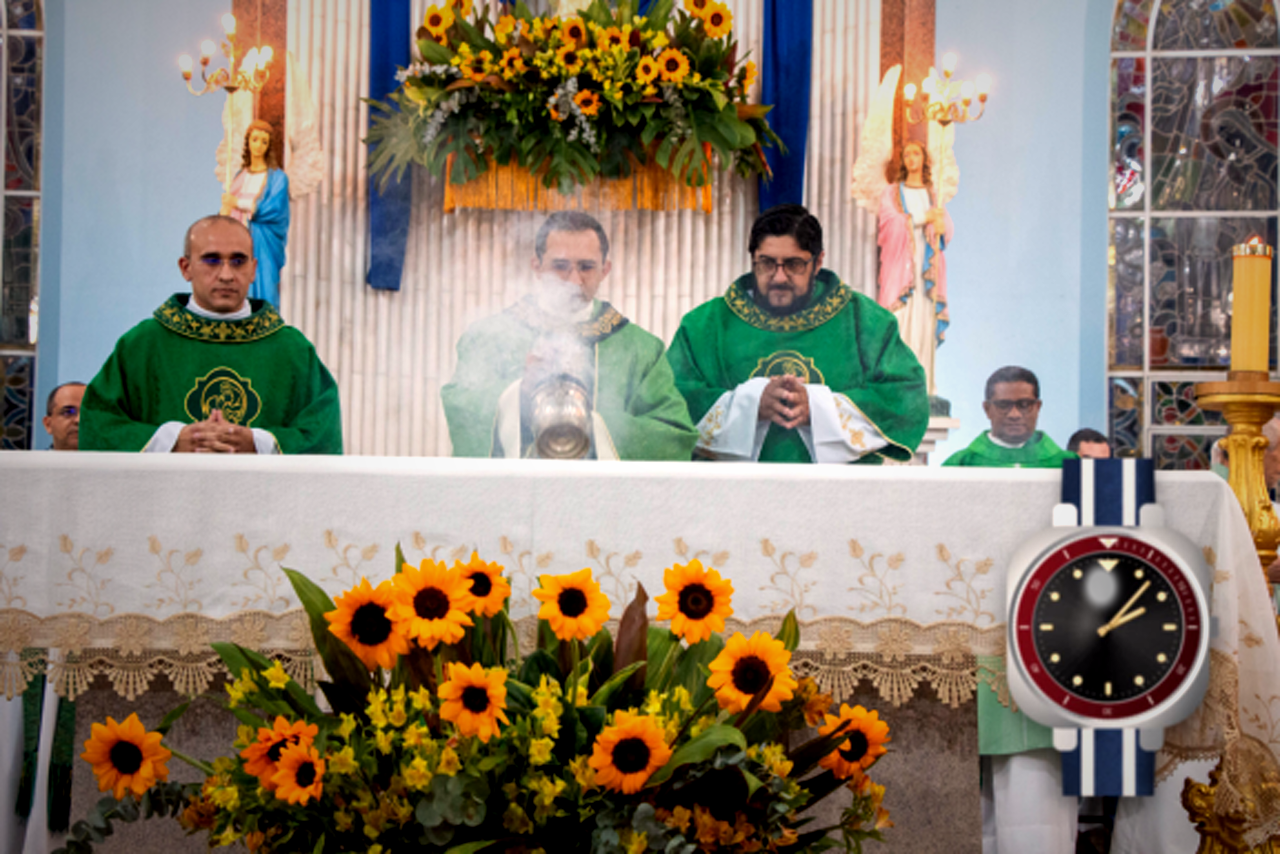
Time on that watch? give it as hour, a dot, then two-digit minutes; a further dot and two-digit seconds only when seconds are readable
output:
2.07
